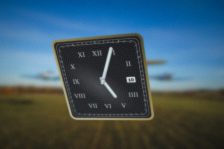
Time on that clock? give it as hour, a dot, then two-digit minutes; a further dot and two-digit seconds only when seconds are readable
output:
5.04
